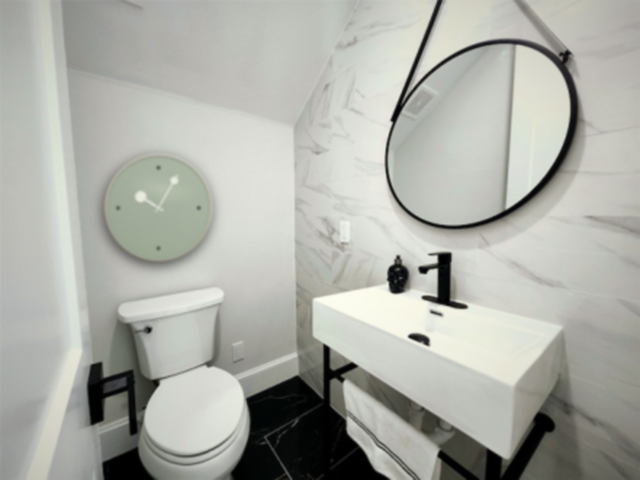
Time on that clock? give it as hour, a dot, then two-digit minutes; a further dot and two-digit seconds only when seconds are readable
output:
10.05
